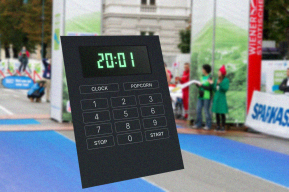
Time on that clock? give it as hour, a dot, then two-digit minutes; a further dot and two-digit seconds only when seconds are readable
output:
20.01
